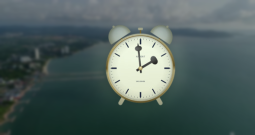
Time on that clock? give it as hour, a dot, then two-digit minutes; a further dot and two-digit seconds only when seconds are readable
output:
1.59
